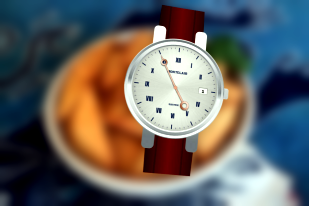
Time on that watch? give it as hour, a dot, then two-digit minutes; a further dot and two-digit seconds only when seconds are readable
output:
4.55
